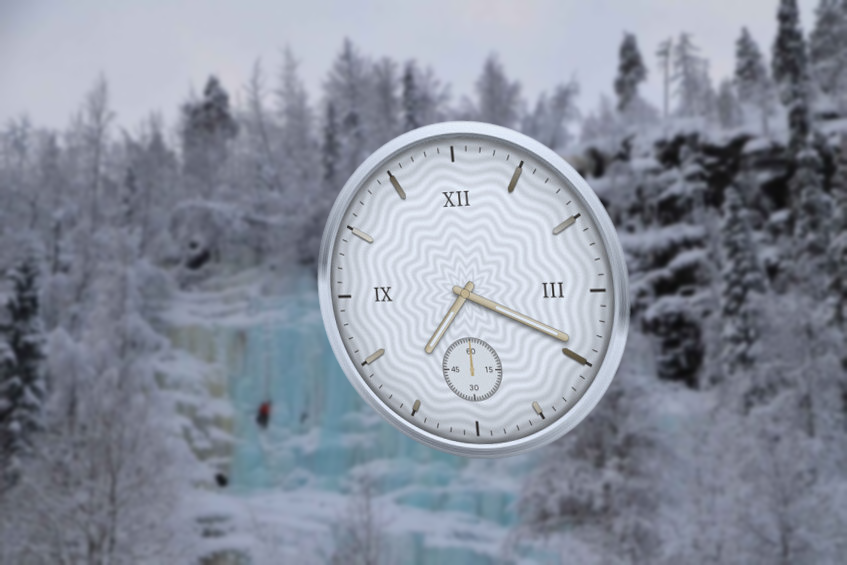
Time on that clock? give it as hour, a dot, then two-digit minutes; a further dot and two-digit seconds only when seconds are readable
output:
7.19
